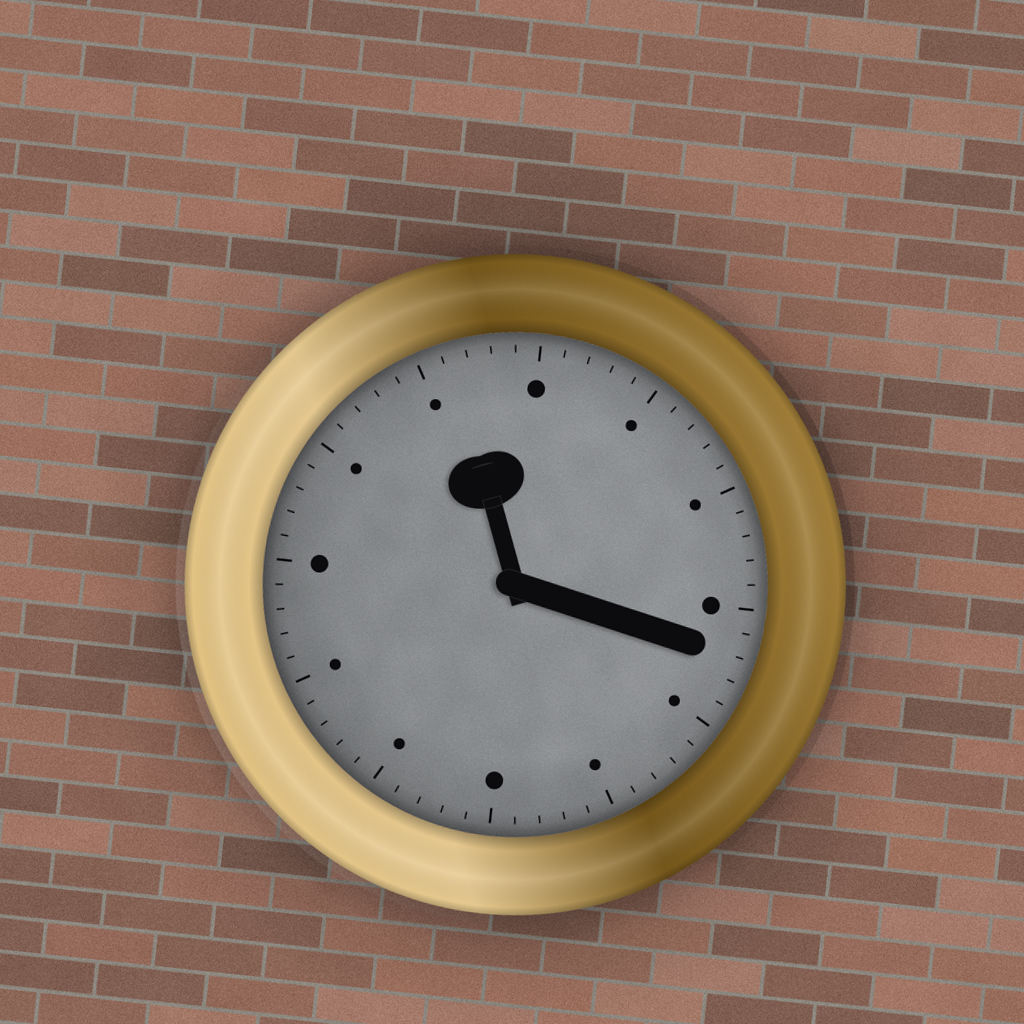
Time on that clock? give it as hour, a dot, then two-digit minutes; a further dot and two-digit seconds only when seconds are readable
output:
11.17
